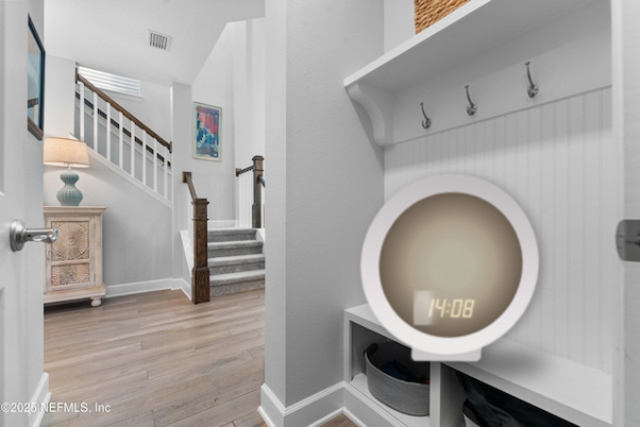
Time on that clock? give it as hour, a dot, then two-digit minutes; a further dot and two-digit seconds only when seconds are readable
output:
14.08
